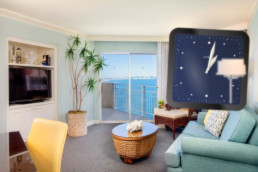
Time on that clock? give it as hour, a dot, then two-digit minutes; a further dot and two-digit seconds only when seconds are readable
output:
1.02
